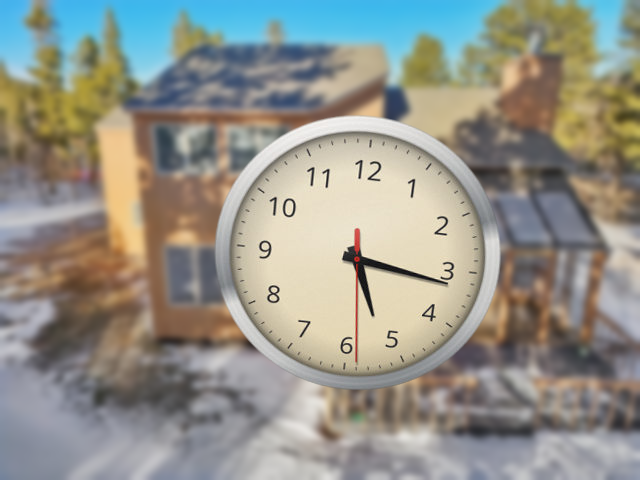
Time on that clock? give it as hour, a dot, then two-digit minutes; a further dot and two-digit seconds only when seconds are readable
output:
5.16.29
